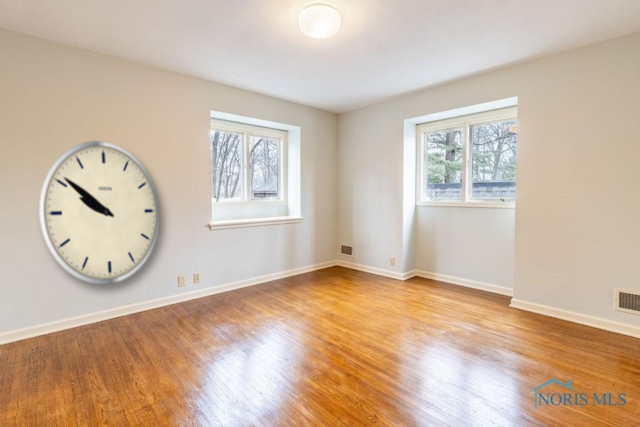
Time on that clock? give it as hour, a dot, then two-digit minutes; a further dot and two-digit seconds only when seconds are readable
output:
9.51
